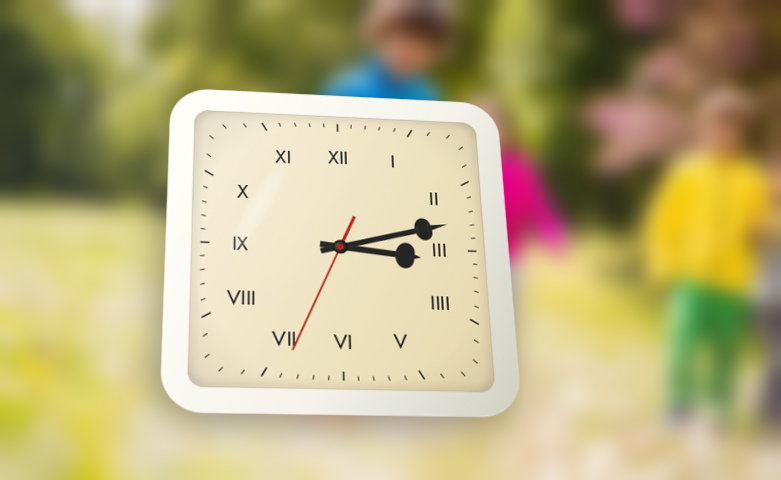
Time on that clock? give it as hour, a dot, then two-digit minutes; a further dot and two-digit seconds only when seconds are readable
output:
3.12.34
